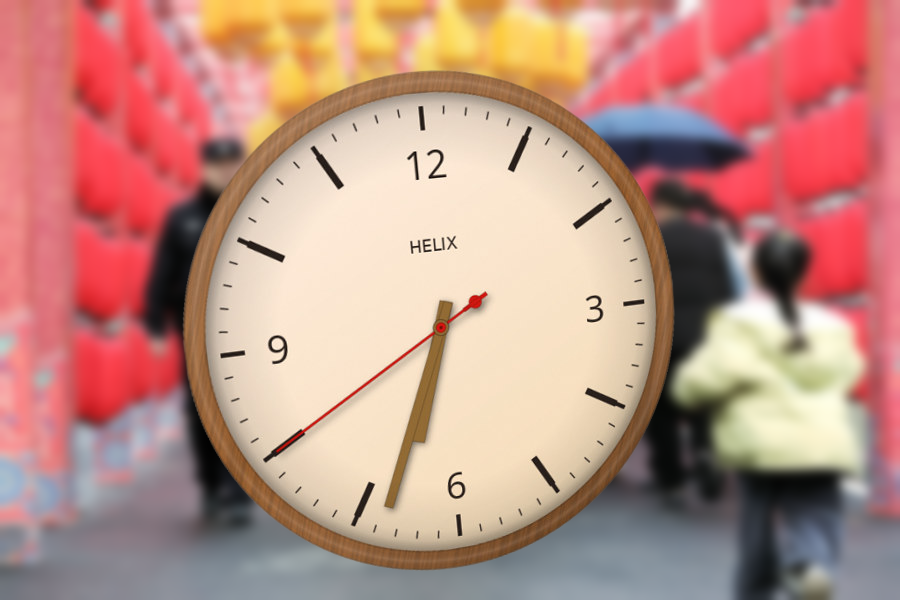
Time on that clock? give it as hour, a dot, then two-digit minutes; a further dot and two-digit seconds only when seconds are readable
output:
6.33.40
